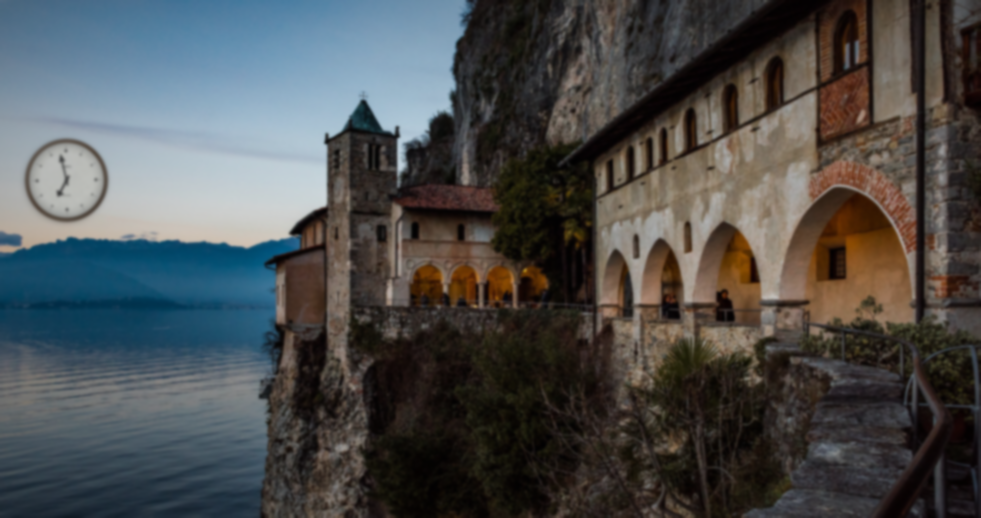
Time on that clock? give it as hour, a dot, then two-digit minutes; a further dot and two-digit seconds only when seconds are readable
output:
6.58
